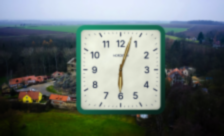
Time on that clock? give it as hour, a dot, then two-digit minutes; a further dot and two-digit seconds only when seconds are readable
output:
6.03
